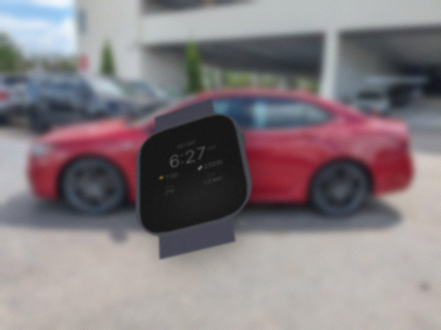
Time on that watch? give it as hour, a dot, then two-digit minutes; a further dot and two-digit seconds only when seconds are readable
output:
6.27
